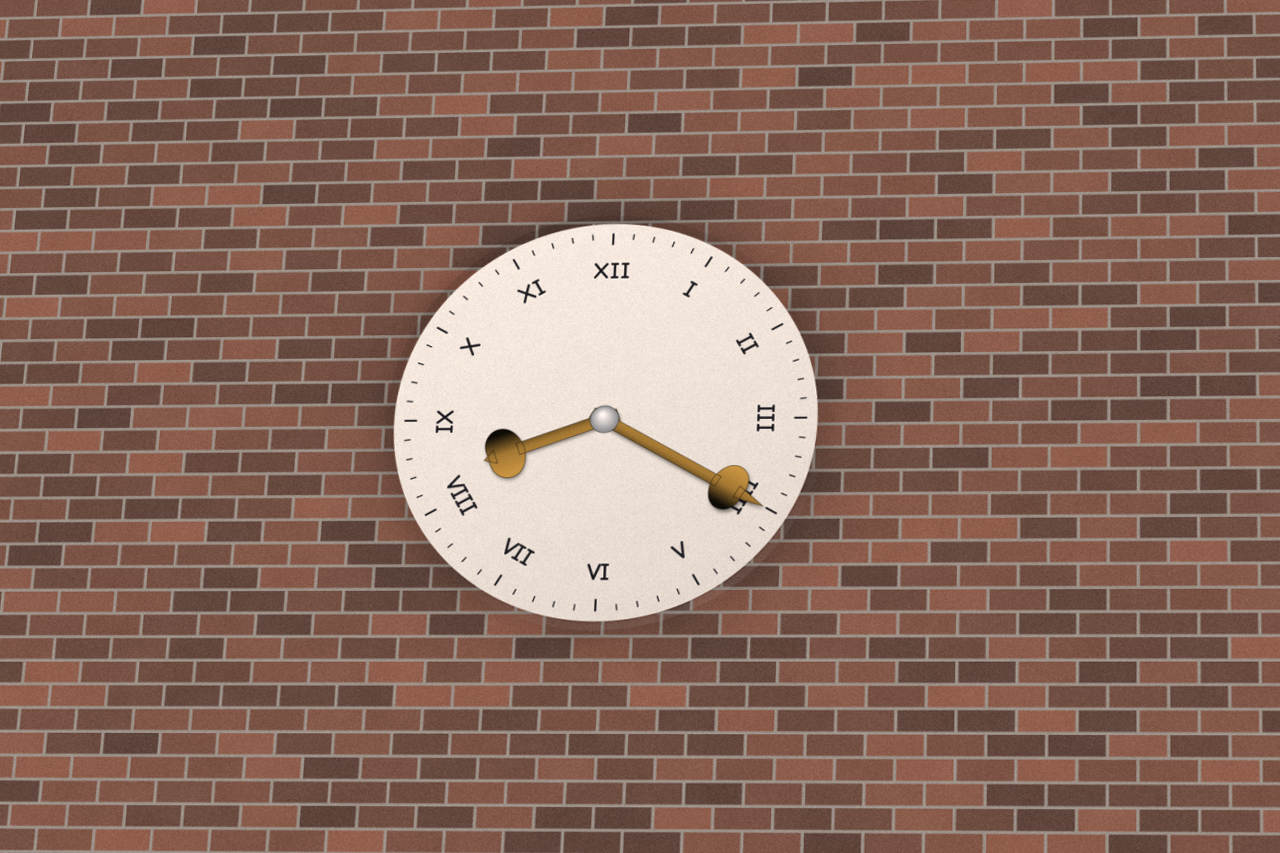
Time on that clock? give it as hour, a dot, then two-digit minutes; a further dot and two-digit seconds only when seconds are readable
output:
8.20
